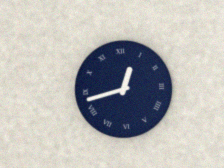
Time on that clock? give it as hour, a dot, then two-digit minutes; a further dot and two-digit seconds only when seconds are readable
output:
12.43
